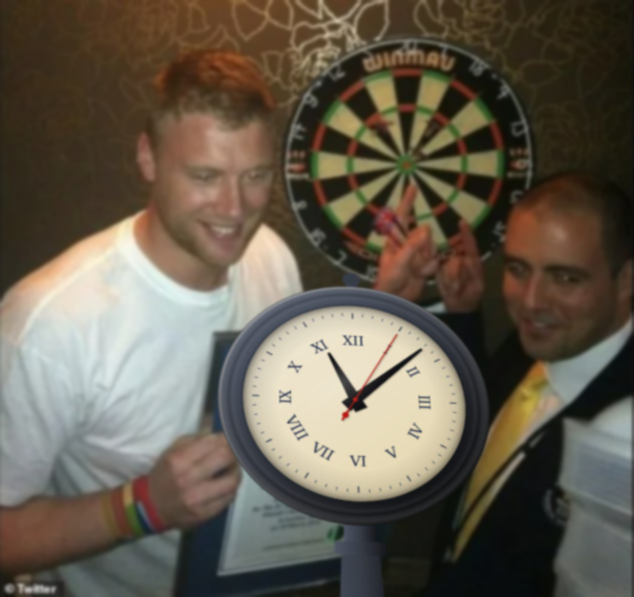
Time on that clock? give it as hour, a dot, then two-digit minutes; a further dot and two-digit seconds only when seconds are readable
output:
11.08.05
